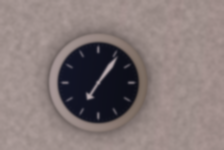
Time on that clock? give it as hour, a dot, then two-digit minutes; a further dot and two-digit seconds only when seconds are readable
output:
7.06
